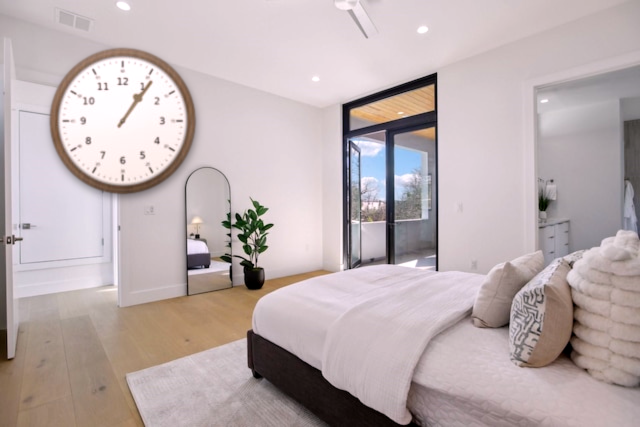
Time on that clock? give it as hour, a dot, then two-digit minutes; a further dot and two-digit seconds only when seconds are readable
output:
1.06
